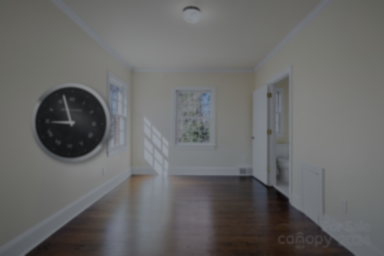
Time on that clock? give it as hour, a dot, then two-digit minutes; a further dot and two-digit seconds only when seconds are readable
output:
8.57
